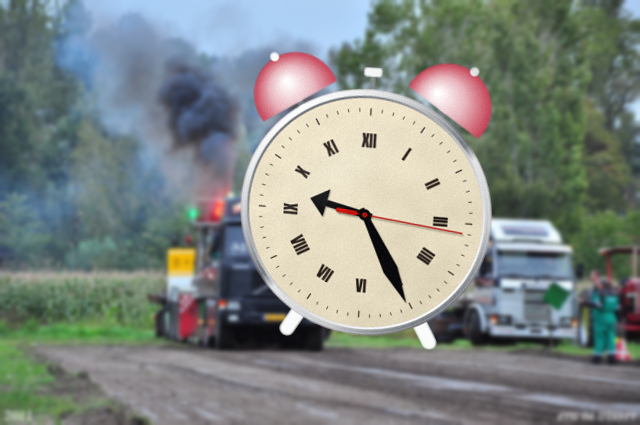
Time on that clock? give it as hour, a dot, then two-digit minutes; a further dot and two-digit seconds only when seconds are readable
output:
9.25.16
